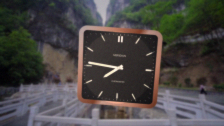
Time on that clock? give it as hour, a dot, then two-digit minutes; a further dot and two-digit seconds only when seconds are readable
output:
7.46
